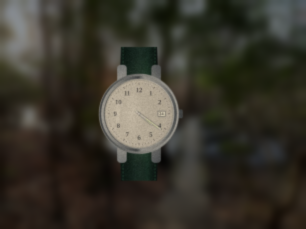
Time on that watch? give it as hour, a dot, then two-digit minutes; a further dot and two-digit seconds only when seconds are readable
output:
4.21
